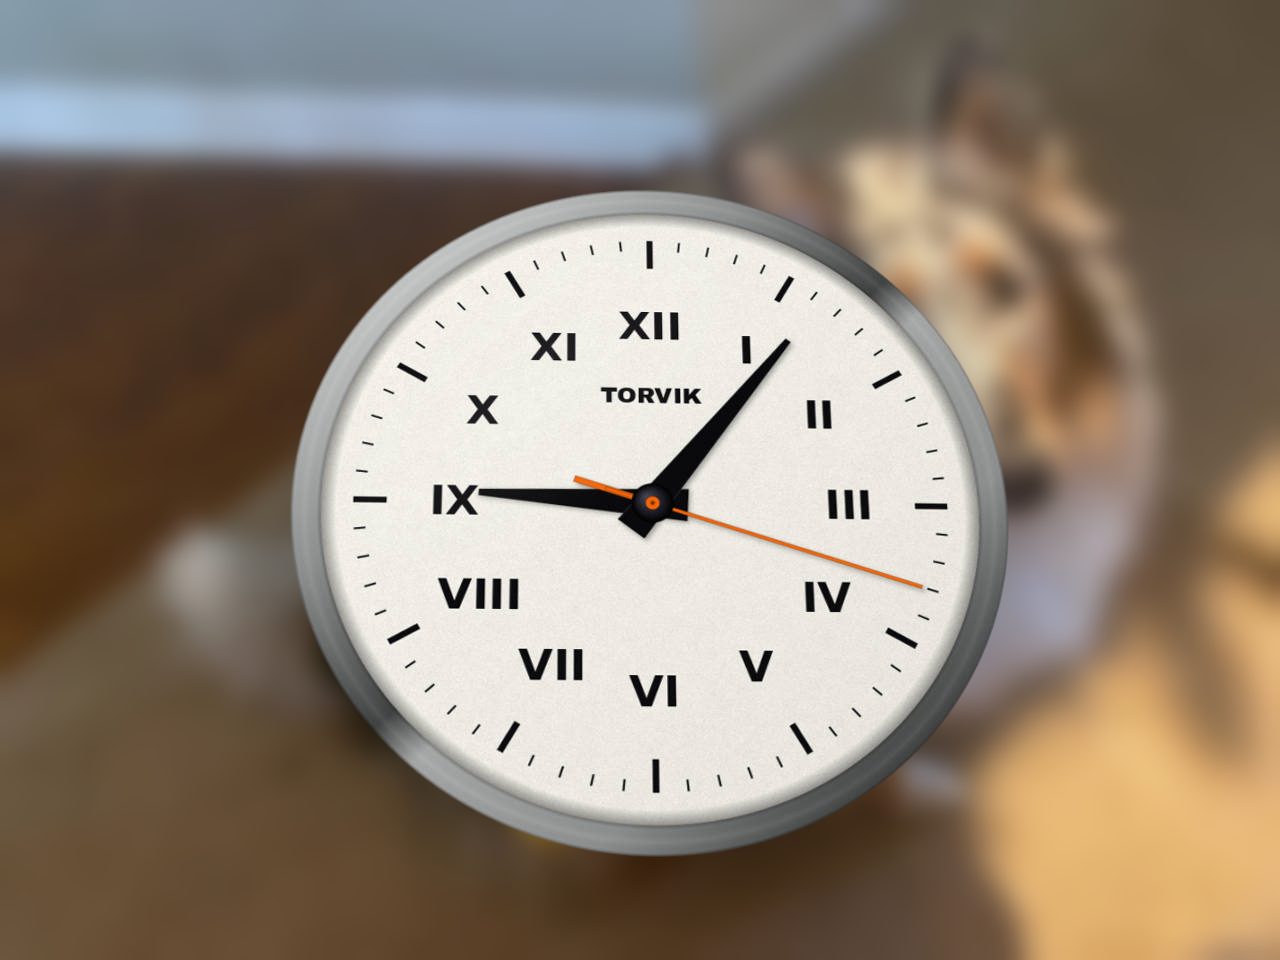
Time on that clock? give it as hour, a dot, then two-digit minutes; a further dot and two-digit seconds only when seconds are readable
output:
9.06.18
